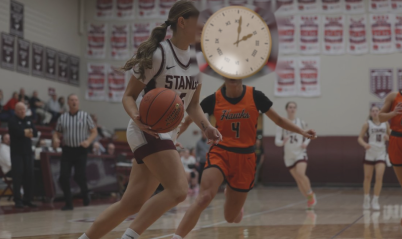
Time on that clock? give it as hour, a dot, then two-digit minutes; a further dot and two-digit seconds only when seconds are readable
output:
2.01
